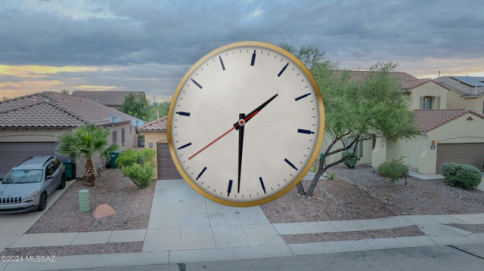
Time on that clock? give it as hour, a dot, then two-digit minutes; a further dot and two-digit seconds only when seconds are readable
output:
1.28.38
